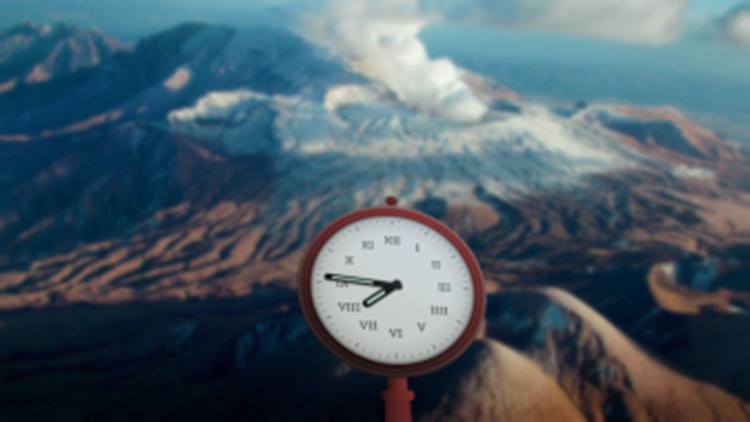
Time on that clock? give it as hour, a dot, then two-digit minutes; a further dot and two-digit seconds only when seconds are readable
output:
7.46
